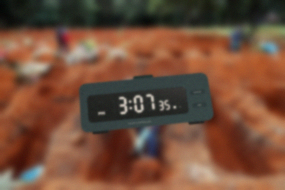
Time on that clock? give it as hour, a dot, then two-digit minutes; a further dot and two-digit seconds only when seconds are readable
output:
3.07
